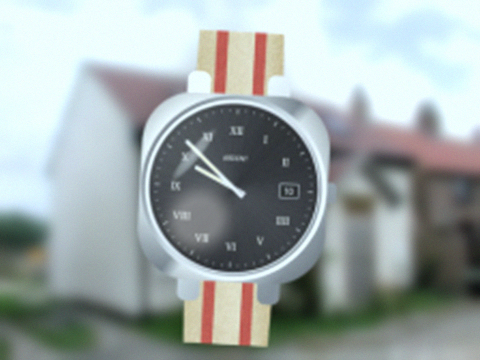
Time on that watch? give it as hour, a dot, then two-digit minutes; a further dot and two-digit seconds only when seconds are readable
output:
9.52
